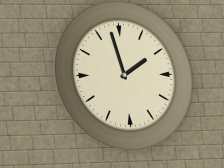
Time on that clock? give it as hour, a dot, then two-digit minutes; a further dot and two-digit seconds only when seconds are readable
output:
1.58
